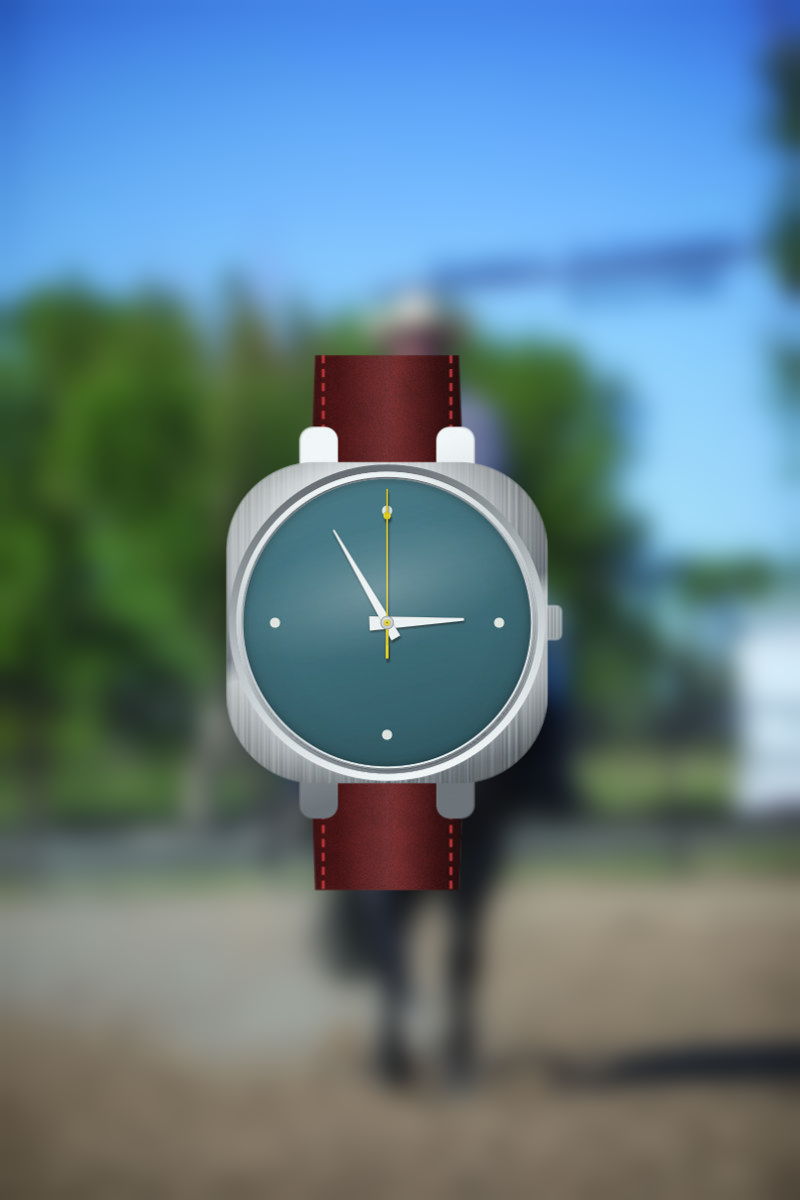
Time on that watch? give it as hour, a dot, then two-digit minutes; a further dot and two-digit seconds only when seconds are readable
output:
2.55.00
